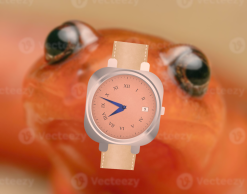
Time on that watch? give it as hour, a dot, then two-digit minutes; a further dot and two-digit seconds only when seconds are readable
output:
7.48
